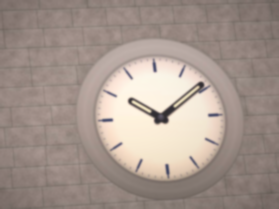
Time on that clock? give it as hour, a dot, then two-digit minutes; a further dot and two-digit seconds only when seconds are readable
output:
10.09
